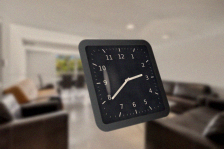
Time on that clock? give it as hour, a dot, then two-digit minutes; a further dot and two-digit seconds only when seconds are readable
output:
2.39
